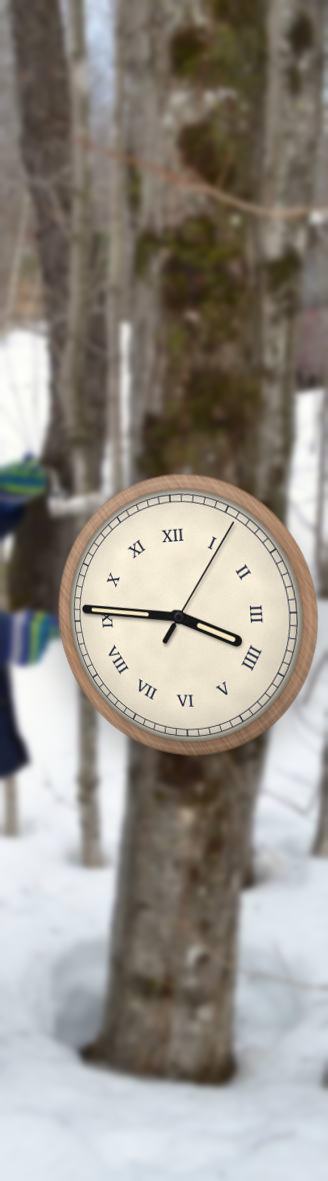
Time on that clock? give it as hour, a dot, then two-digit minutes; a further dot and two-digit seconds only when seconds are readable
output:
3.46.06
